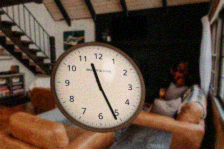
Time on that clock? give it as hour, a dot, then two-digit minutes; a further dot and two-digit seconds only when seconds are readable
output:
11.26
